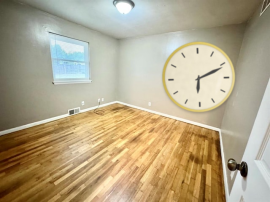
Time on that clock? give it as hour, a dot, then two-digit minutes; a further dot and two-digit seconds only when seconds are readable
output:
6.11
